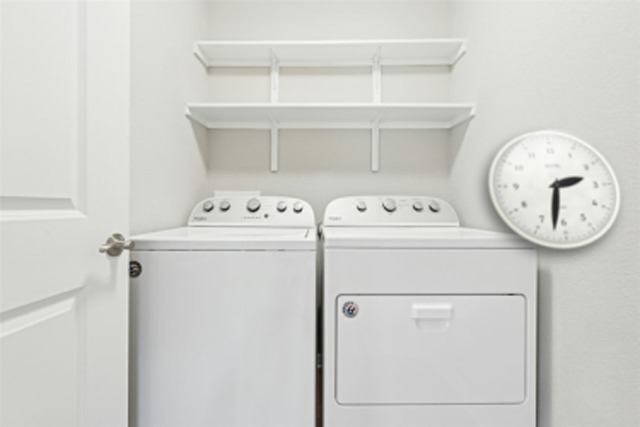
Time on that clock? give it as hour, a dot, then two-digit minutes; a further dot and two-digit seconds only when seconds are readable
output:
2.32
